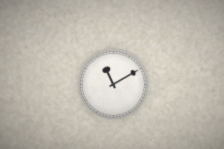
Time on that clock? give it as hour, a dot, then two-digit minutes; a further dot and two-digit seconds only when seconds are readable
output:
11.10
